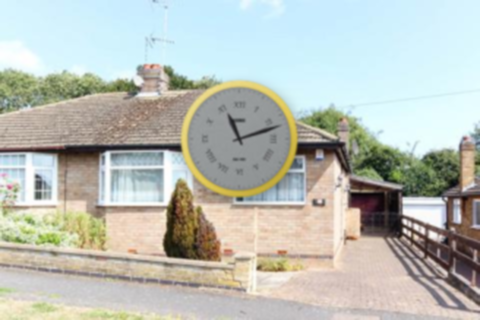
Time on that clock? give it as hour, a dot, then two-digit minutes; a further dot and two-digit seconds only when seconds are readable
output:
11.12
